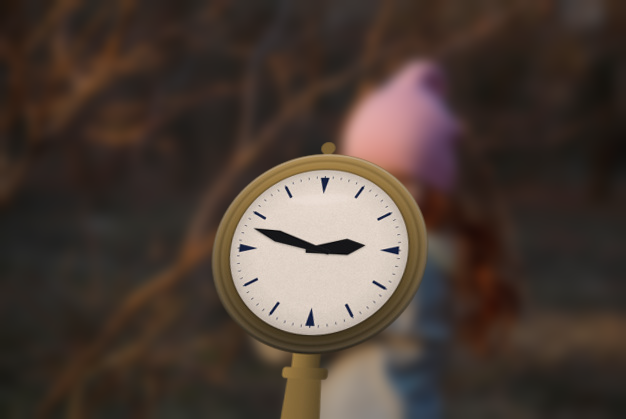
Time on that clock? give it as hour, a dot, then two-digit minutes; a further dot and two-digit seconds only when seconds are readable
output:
2.48
